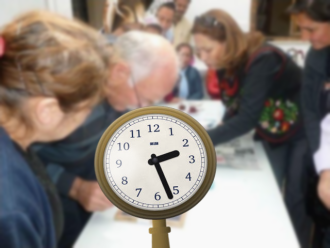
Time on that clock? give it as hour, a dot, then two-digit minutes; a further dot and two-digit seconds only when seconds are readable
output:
2.27
